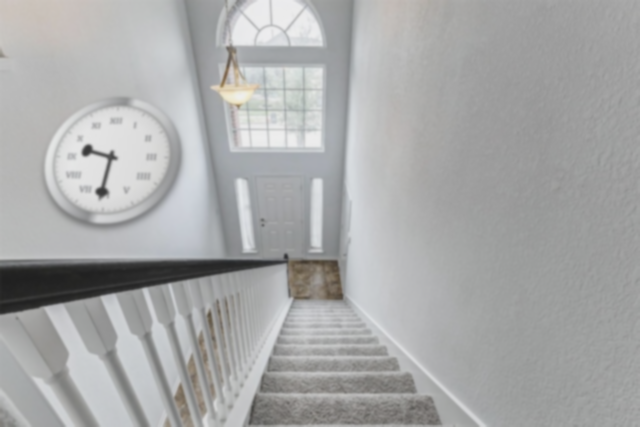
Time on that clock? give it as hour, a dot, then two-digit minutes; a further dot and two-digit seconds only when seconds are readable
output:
9.31
